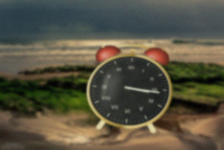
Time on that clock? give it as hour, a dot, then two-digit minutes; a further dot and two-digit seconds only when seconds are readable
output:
3.16
